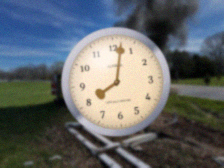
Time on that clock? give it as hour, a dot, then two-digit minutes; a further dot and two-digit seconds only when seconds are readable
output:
8.02
